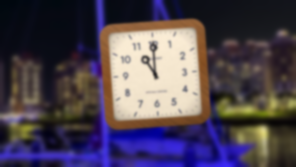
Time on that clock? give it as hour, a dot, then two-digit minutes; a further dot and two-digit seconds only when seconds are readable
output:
11.00
